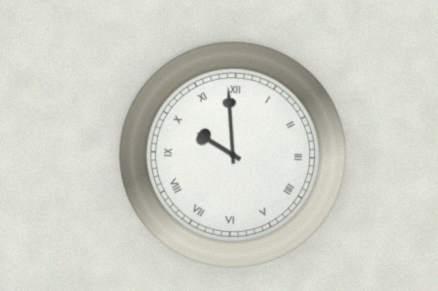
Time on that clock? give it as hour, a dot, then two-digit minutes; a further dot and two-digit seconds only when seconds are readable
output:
9.59
